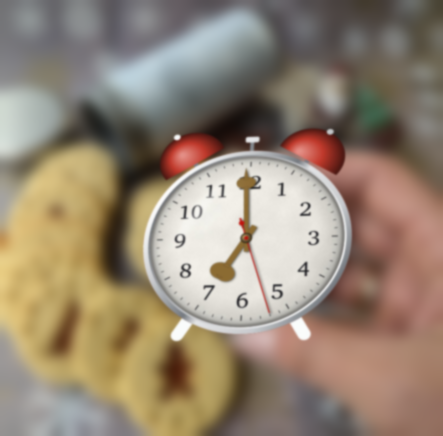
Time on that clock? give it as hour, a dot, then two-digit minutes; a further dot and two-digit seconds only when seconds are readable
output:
6.59.27
